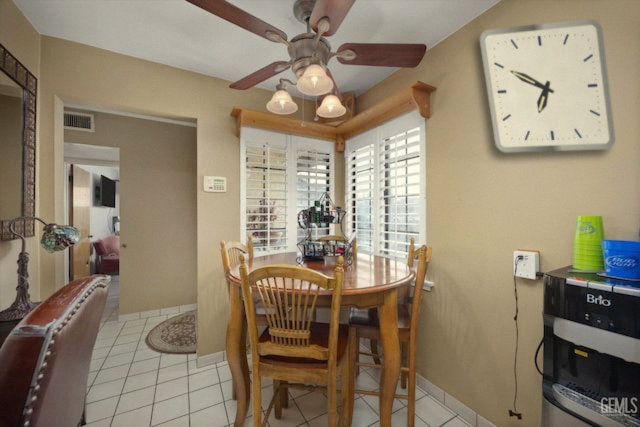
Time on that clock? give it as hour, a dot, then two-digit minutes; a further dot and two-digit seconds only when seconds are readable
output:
6.50
